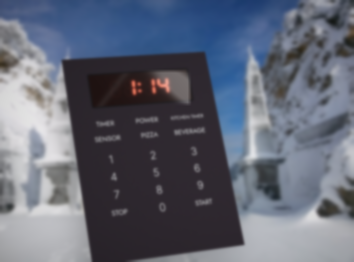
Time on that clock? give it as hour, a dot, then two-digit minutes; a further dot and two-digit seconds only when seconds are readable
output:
1.14
